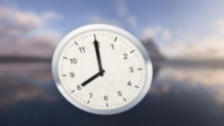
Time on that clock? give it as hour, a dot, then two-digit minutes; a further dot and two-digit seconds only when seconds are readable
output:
8.00
